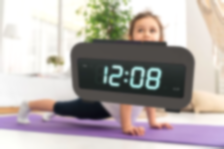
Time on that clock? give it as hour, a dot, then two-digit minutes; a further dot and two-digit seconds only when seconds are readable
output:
12.08
